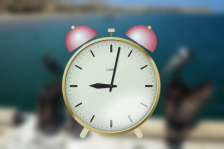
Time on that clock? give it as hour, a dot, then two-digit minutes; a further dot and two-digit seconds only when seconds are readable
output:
9.02
